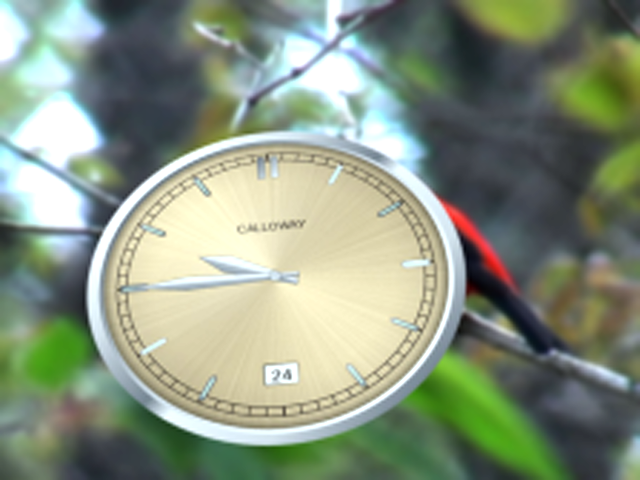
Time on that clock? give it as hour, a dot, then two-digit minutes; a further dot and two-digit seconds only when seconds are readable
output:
9.45
